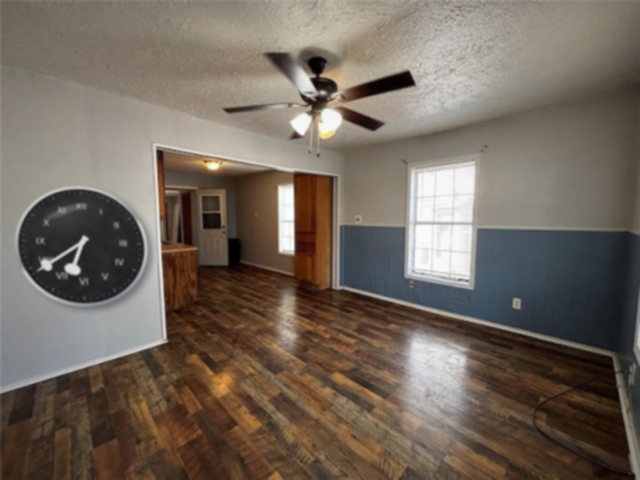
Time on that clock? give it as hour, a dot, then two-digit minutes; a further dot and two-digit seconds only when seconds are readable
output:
6.39
